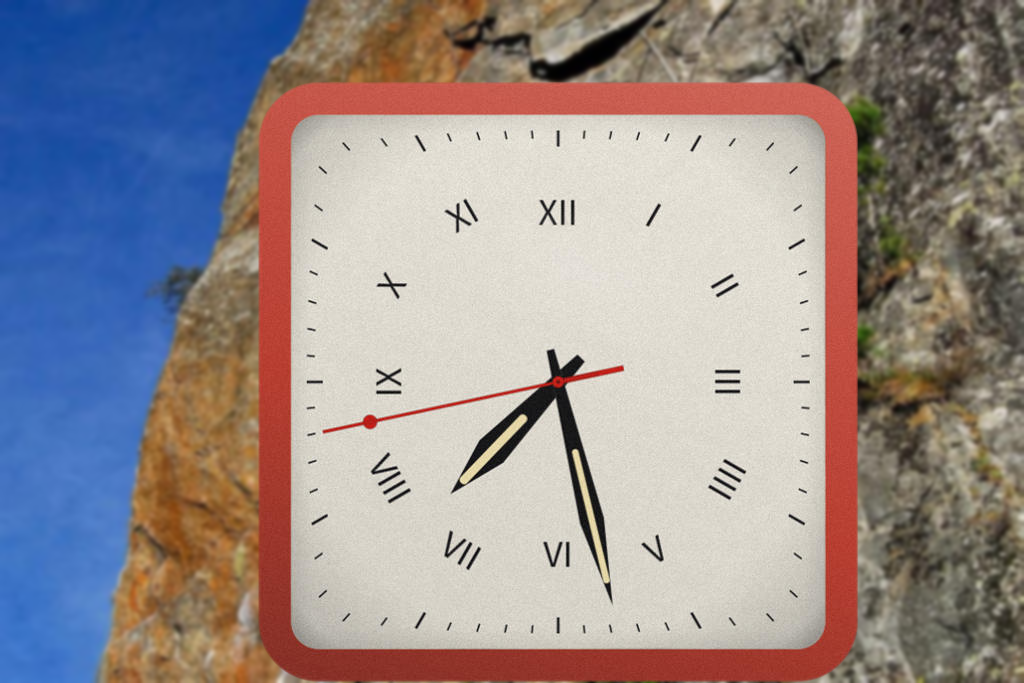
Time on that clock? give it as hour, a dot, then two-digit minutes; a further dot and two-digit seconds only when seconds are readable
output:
7.27.43
